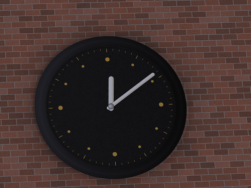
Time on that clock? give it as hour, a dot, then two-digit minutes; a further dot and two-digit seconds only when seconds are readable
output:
12.09
